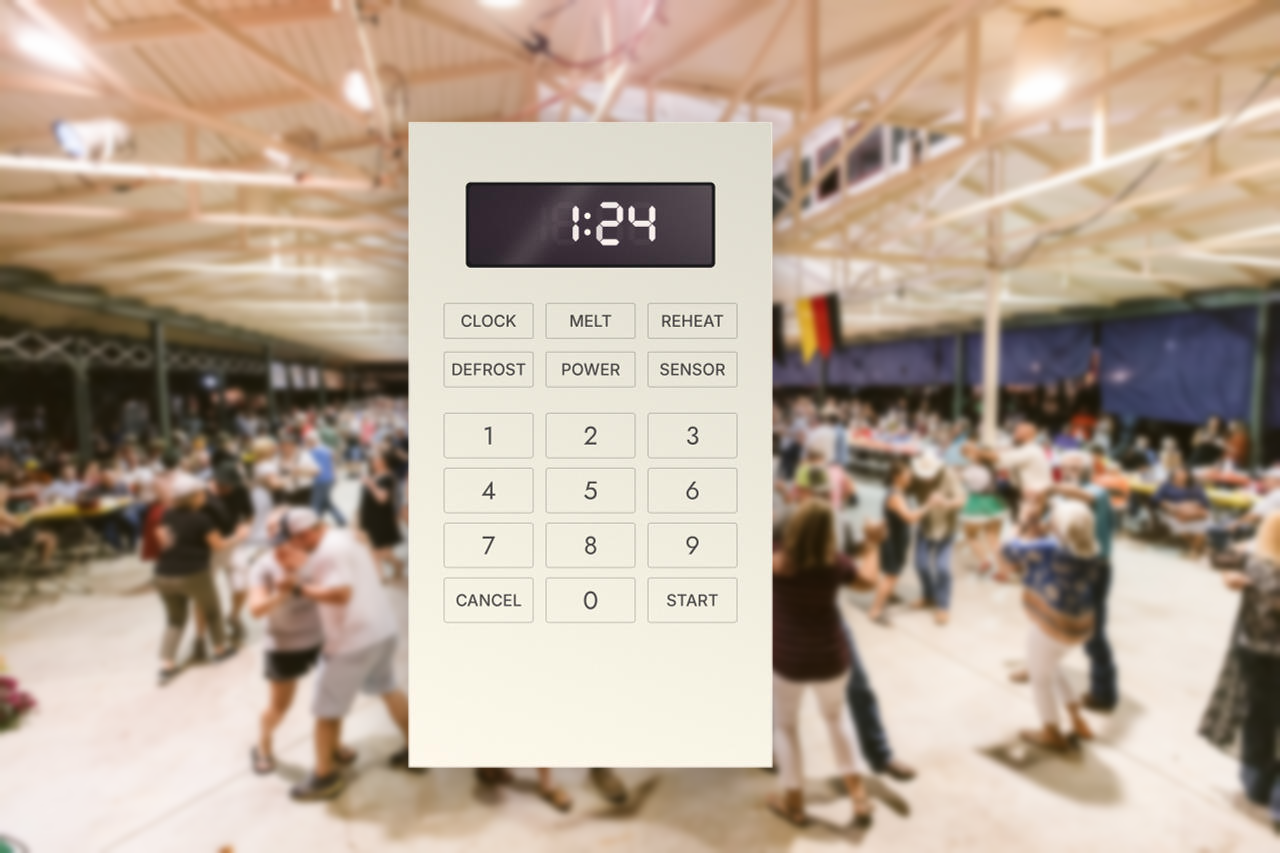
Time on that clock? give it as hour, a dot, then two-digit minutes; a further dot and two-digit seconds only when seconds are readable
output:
1.24
